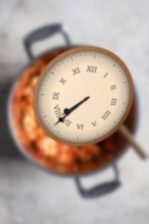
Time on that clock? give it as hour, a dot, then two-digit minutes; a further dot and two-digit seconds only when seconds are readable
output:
7.37
